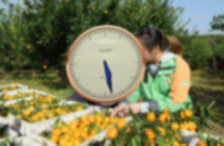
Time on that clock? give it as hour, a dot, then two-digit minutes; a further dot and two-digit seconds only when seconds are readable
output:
5.28
